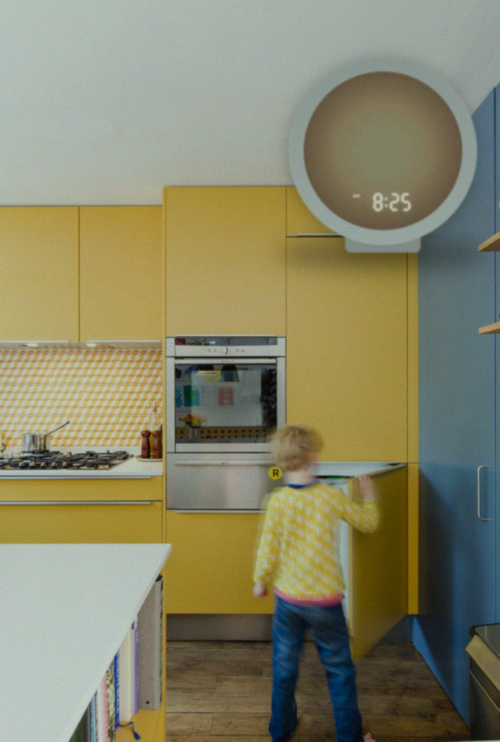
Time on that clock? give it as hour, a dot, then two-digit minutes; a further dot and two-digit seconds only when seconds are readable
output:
8.25
